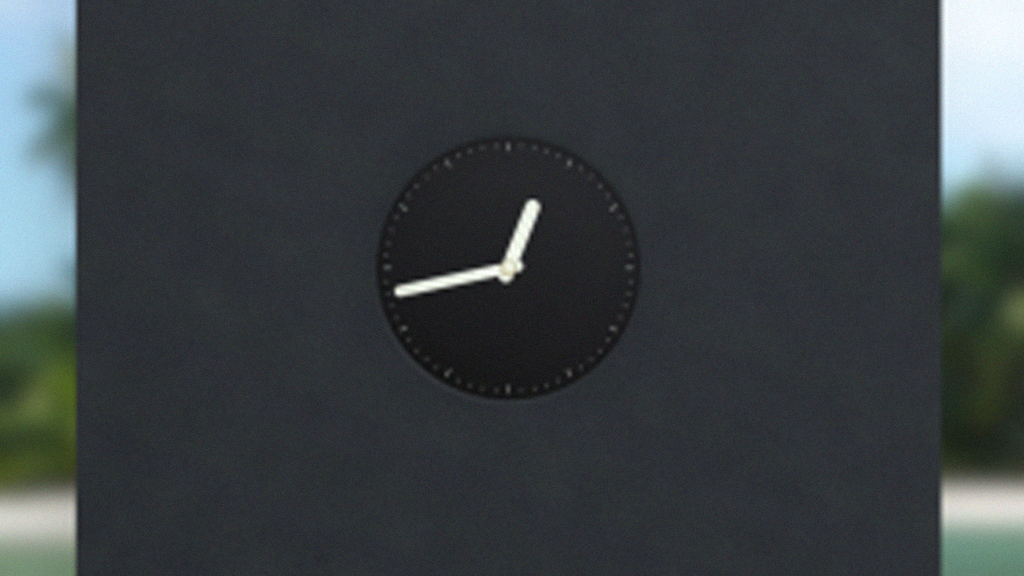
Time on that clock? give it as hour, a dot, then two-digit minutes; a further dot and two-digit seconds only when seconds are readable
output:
12.43
